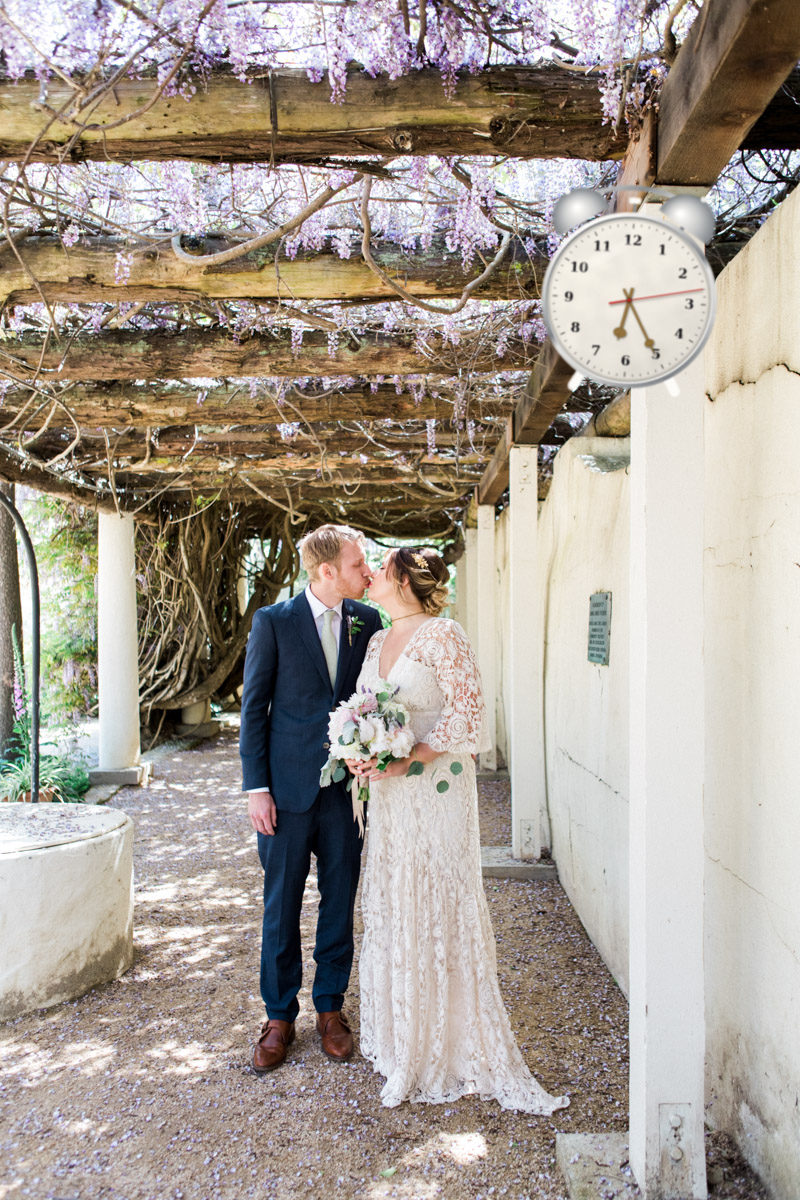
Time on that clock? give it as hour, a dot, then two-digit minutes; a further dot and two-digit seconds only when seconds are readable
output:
6.25.13
